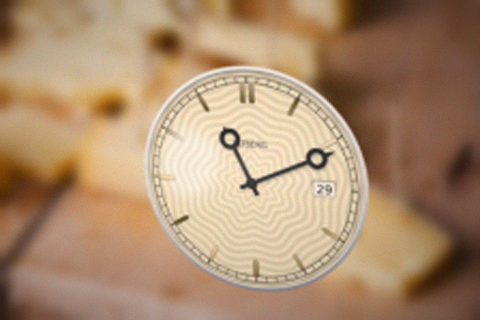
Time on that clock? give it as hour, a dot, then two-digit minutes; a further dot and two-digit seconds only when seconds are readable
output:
11.11
